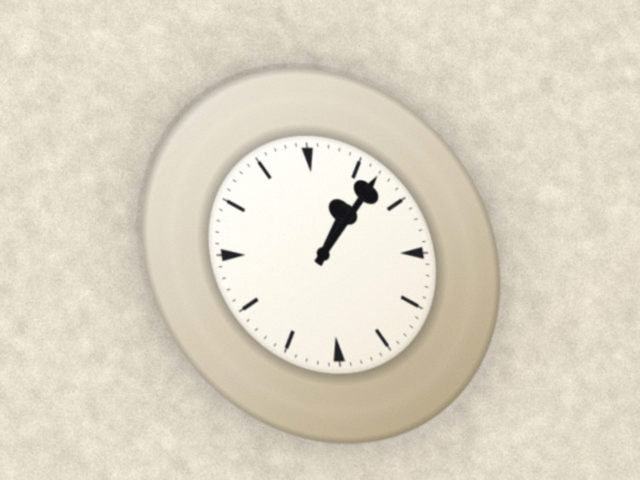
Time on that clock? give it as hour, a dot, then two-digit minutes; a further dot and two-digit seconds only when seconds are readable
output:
1.07
